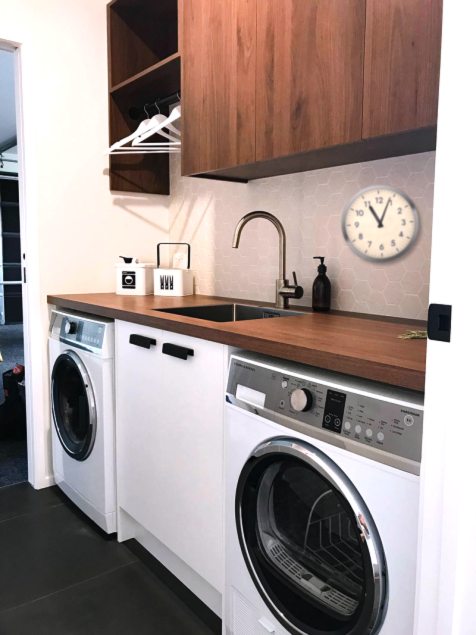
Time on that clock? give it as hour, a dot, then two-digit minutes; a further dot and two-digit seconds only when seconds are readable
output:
11.04
